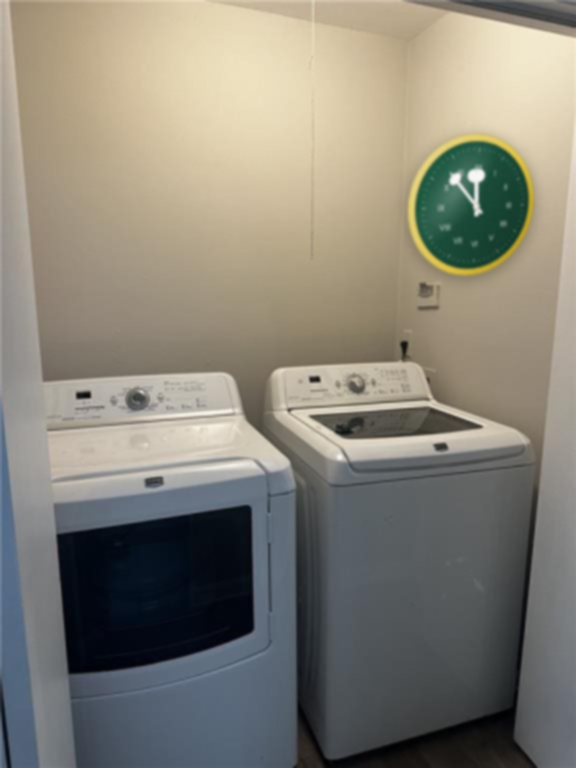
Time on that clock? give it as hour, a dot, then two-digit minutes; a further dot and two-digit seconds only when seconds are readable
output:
11.53
